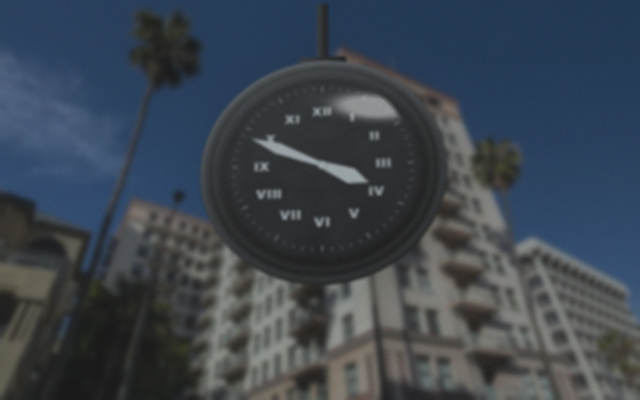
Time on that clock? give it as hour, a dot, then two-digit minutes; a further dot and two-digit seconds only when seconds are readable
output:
3.49
